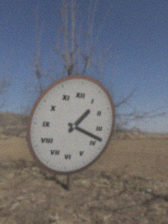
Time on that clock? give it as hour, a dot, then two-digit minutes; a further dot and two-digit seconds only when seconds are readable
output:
1.18
